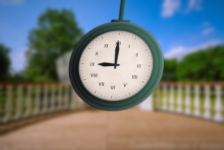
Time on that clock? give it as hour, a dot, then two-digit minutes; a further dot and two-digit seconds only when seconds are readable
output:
9.00
